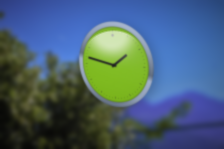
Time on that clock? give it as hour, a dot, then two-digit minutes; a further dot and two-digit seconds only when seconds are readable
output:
1.47
